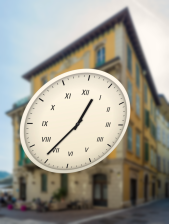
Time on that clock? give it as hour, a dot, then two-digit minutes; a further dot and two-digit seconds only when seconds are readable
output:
12.36
